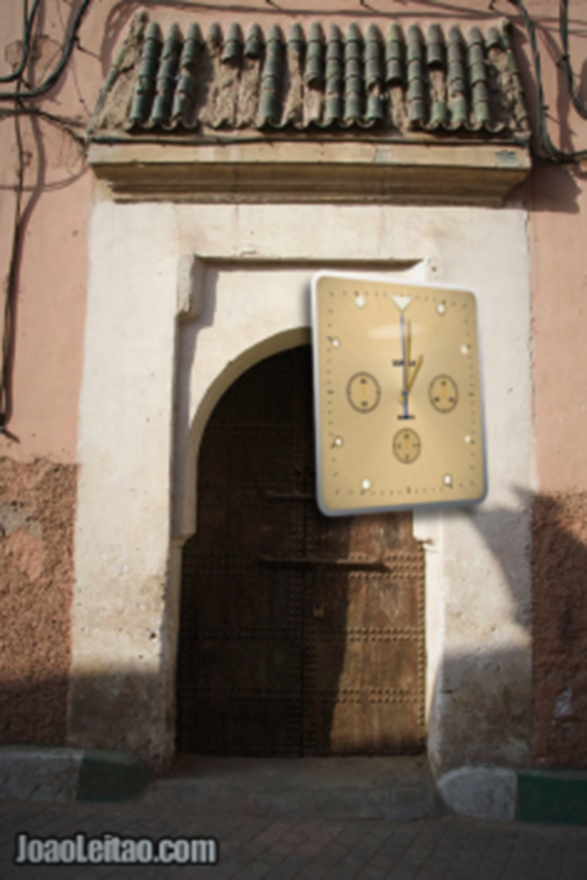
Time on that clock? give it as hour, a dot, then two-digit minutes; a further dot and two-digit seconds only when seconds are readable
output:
1.01
